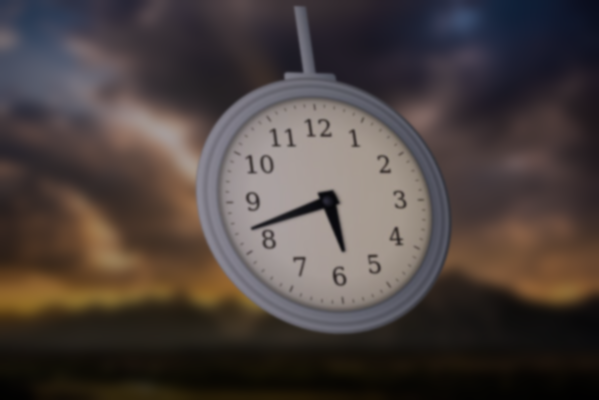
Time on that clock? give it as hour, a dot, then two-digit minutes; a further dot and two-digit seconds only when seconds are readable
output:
5.42
